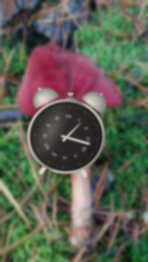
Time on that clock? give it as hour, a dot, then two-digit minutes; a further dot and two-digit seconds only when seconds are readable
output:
1.17
